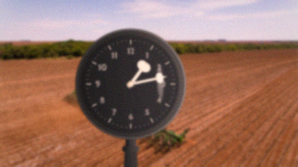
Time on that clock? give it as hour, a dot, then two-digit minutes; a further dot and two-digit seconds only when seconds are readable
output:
1.13
